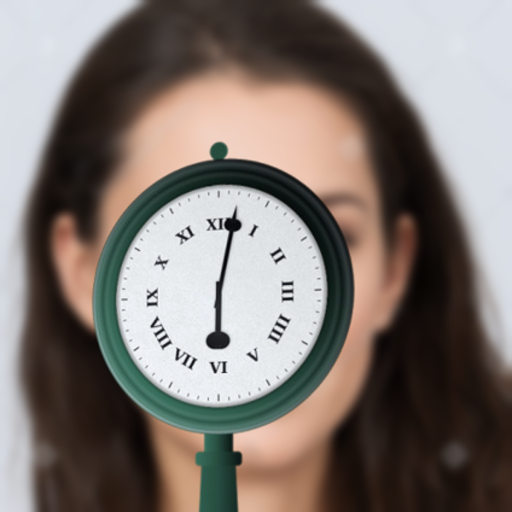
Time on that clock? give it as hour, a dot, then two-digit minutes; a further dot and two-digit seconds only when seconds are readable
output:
6.02
